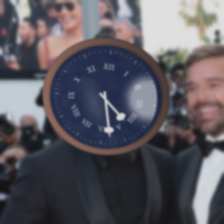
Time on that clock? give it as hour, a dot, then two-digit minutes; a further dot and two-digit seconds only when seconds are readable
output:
4.28
